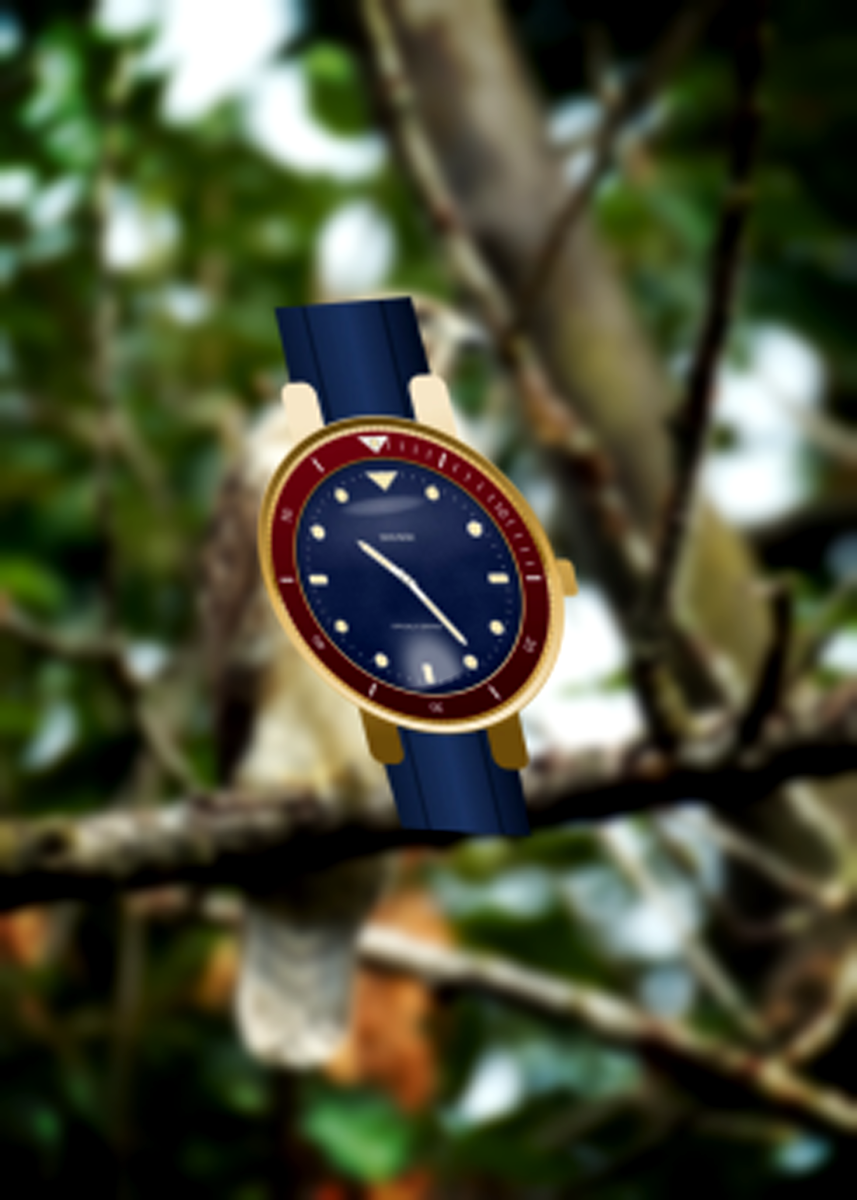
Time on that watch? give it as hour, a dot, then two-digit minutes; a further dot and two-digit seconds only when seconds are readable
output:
10.24
